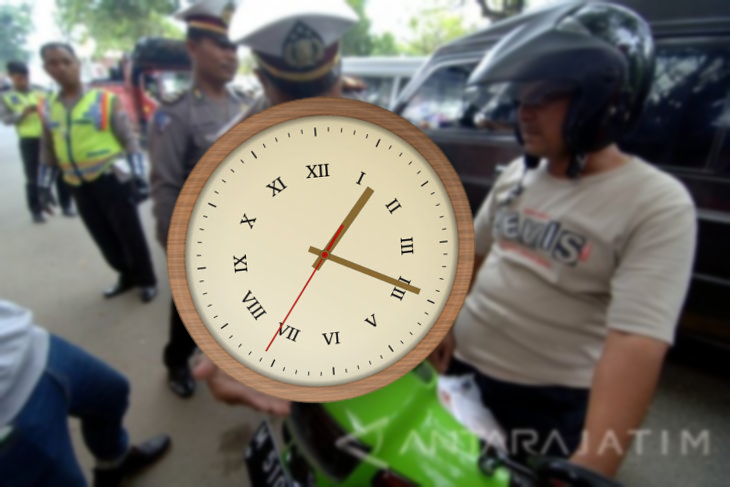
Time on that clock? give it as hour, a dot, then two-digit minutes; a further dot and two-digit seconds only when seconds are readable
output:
1.19.36
